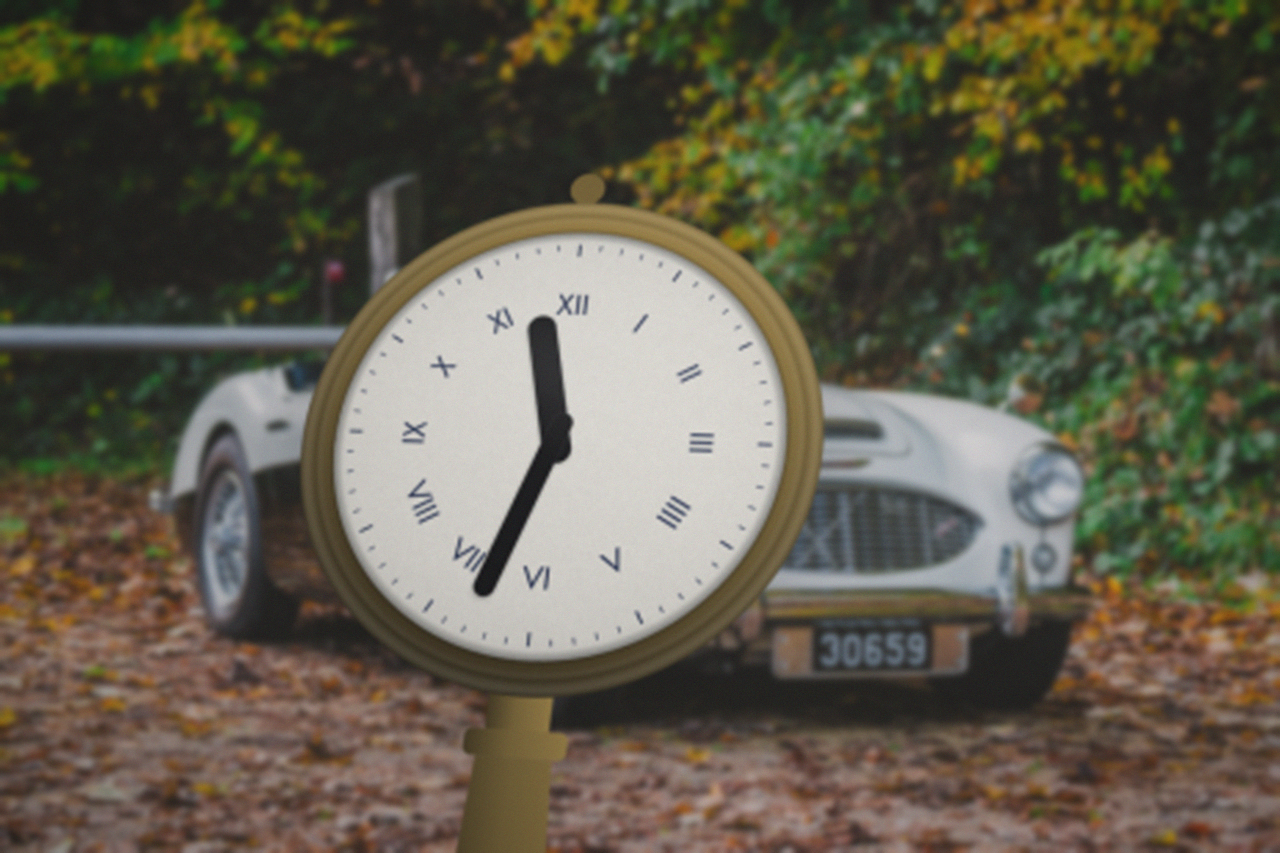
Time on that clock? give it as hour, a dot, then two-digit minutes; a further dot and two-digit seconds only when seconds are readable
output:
11.33
